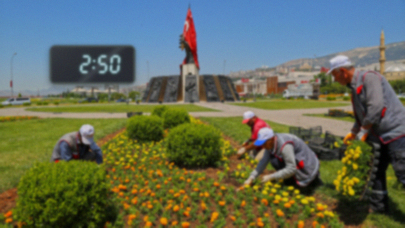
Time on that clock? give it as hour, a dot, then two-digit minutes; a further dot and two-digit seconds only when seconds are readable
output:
2.50
